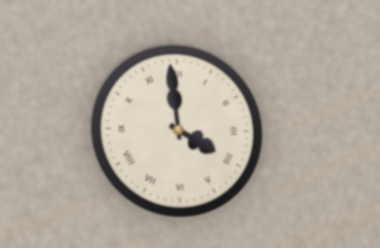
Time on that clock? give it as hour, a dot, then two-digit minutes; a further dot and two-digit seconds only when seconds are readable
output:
3.59
